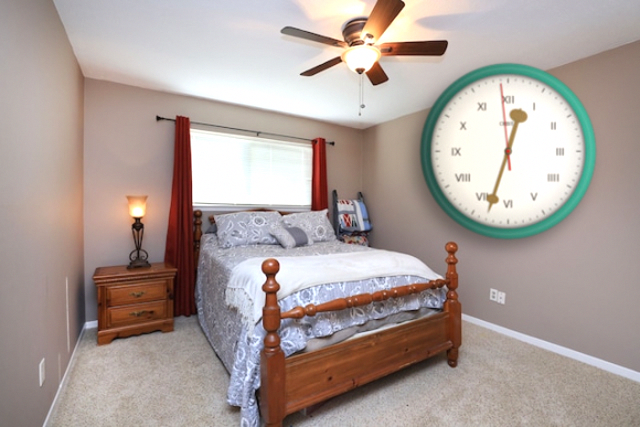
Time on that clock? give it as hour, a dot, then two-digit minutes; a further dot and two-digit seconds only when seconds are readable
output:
12.32.59
